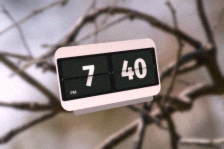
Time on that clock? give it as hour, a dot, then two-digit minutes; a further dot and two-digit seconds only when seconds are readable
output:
7.40
